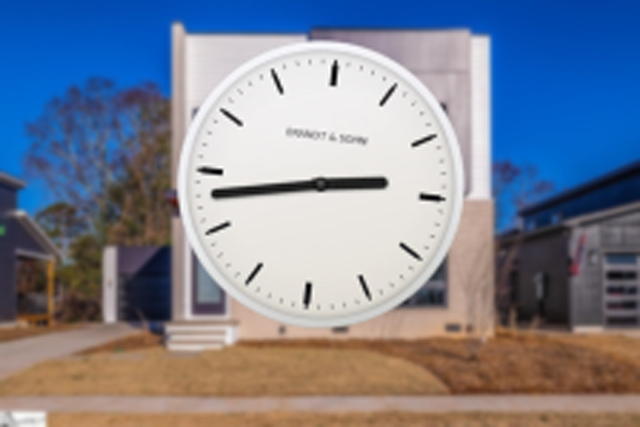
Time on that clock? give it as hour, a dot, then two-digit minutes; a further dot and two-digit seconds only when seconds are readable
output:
2.43
